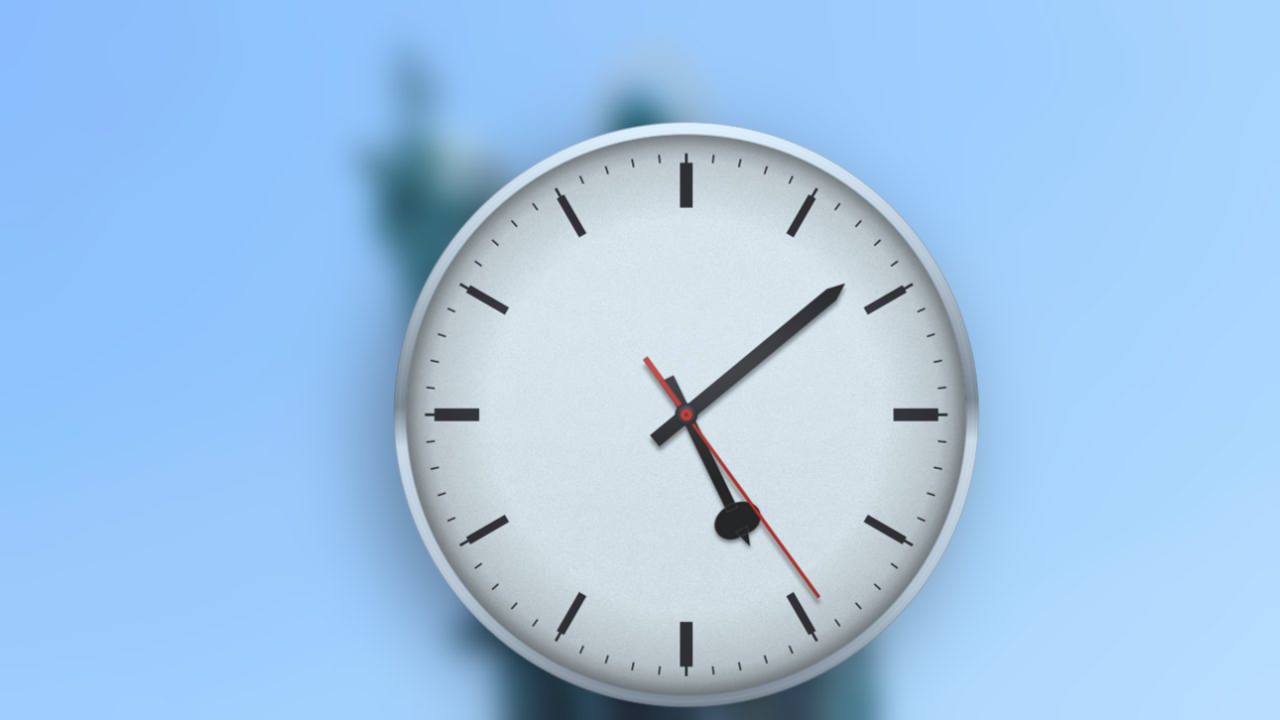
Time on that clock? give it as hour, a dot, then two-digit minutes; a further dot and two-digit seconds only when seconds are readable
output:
5.08.24
